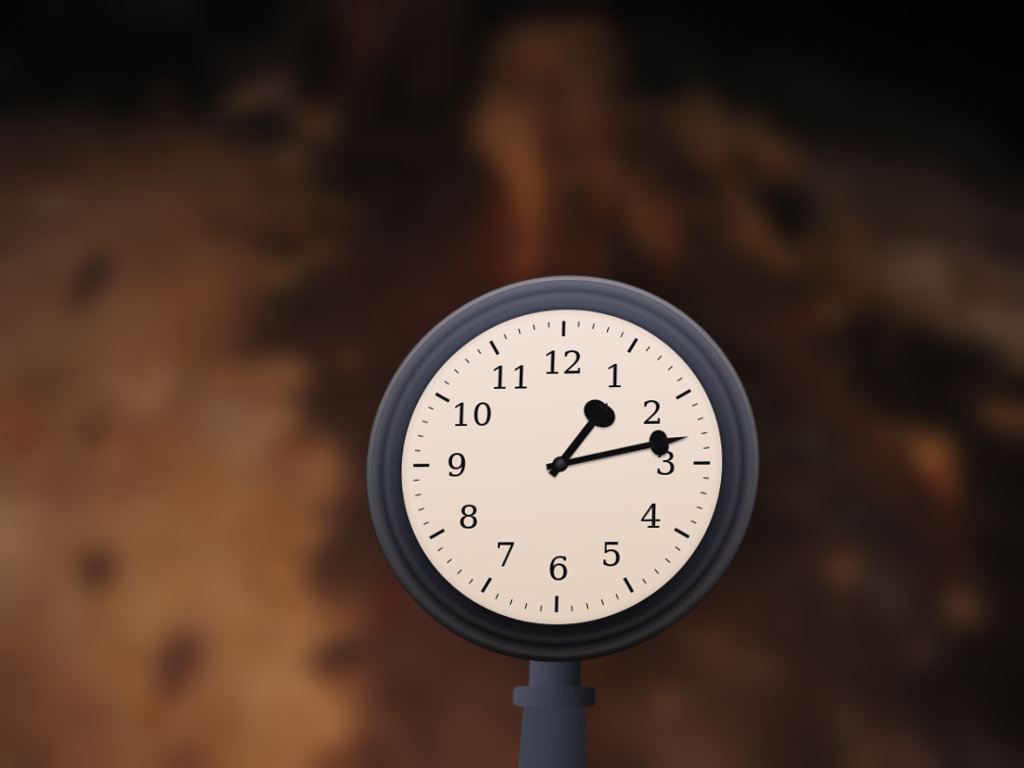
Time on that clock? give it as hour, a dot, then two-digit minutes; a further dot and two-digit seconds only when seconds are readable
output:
1.13
